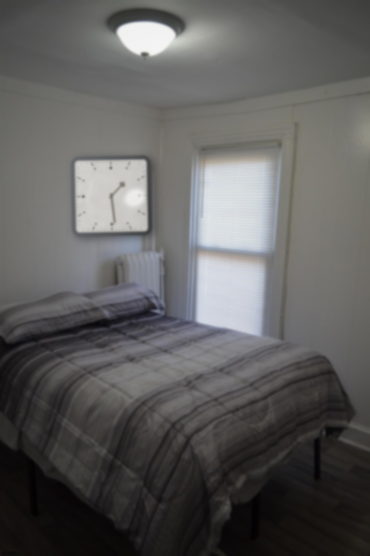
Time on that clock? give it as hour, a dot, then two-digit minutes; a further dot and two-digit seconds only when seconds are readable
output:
1.29
